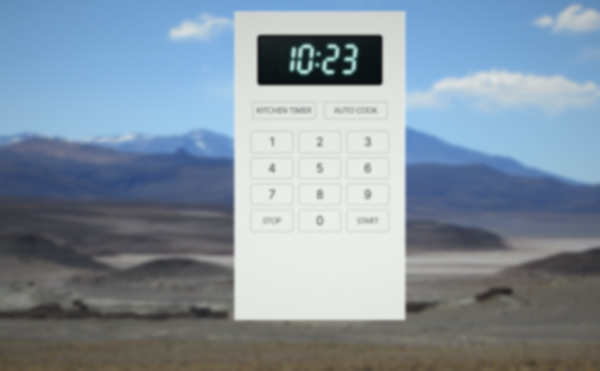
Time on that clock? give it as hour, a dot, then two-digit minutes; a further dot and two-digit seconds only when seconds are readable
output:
10.23
